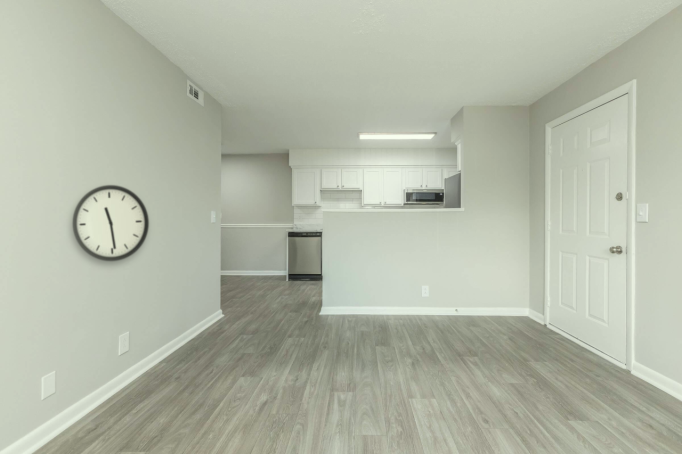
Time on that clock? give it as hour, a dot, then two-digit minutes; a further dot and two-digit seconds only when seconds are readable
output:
11.29
